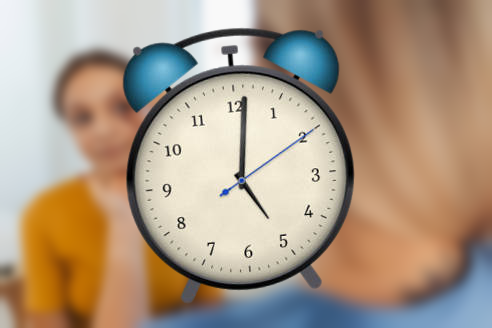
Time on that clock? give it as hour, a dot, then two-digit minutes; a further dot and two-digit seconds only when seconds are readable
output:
5.01.10
